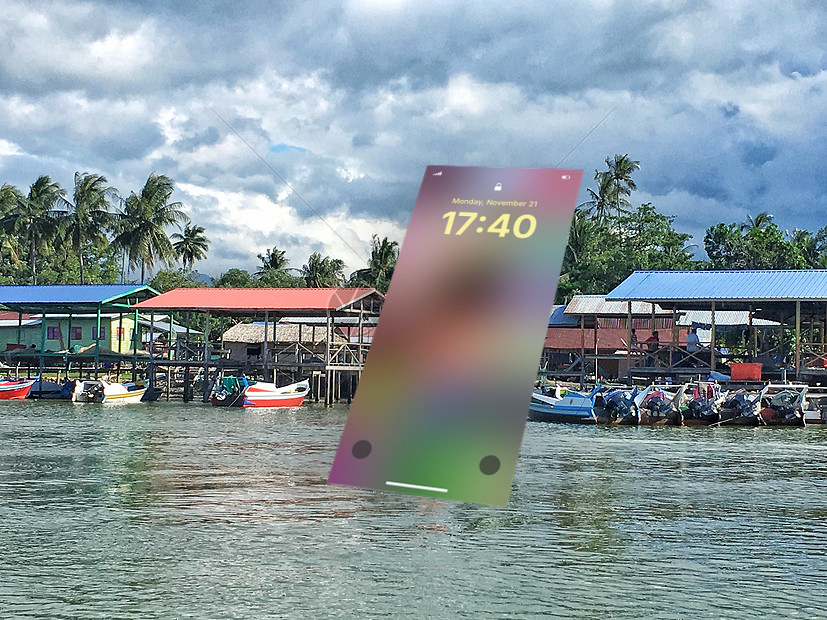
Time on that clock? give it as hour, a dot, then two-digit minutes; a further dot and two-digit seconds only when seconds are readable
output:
17.40
